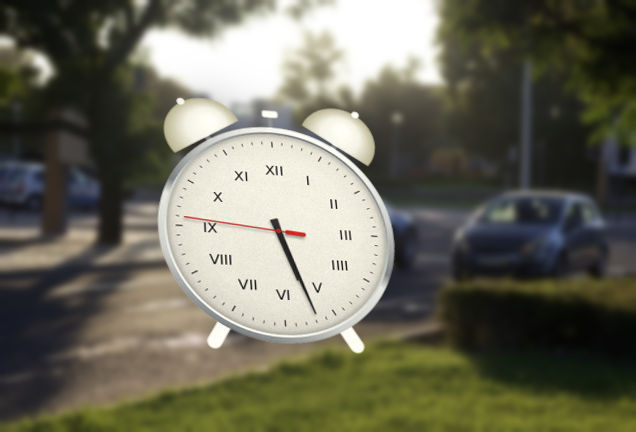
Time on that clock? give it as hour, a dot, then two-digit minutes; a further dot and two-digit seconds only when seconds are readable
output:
5.26.46
